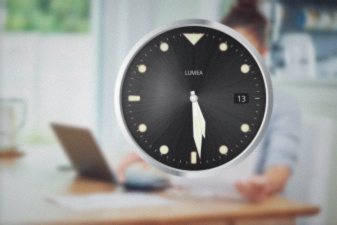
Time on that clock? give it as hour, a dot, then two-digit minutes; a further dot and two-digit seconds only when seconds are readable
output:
5.29
